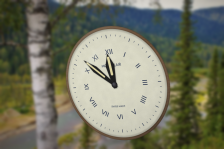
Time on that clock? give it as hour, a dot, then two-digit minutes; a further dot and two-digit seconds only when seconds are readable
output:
11.52
